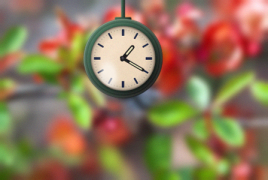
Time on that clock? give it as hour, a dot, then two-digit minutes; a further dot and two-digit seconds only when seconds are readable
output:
1.20
